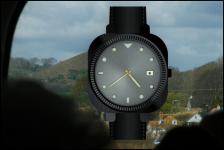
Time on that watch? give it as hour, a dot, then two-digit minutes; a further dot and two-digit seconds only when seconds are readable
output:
4.39
